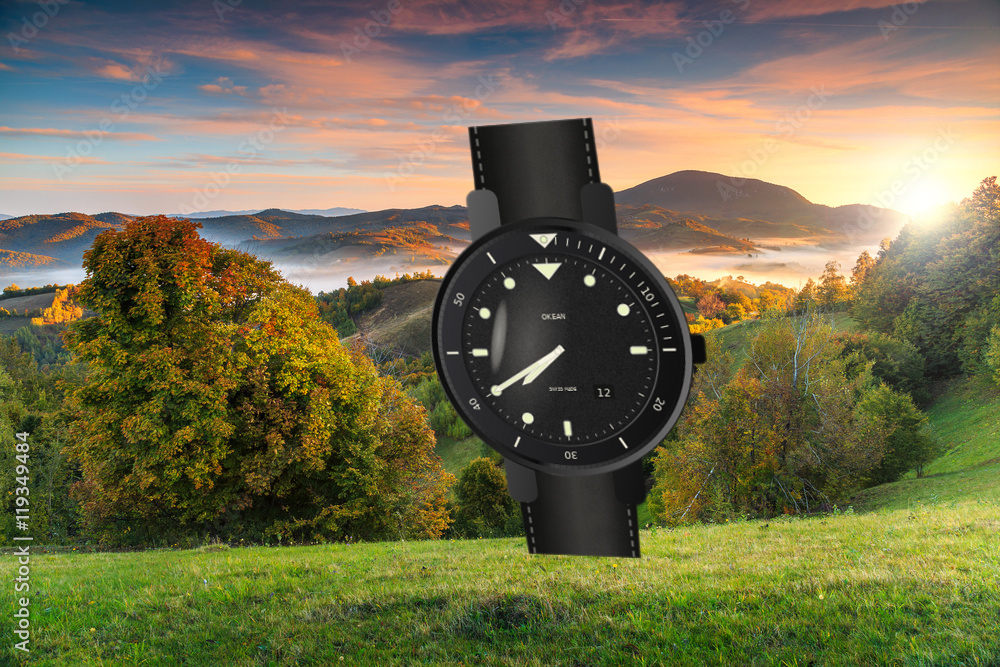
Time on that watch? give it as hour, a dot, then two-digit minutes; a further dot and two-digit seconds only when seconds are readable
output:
7.40
